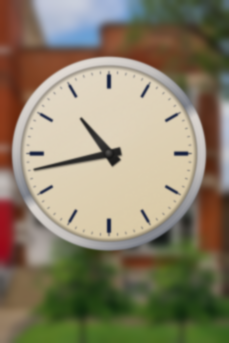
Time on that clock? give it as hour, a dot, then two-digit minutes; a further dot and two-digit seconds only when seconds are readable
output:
10.43
